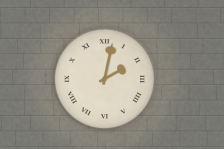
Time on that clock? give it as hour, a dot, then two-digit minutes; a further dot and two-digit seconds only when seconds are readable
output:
2.02
